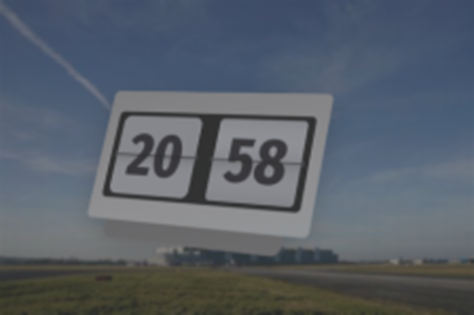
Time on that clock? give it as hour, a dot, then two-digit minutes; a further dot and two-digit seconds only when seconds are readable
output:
20.58
